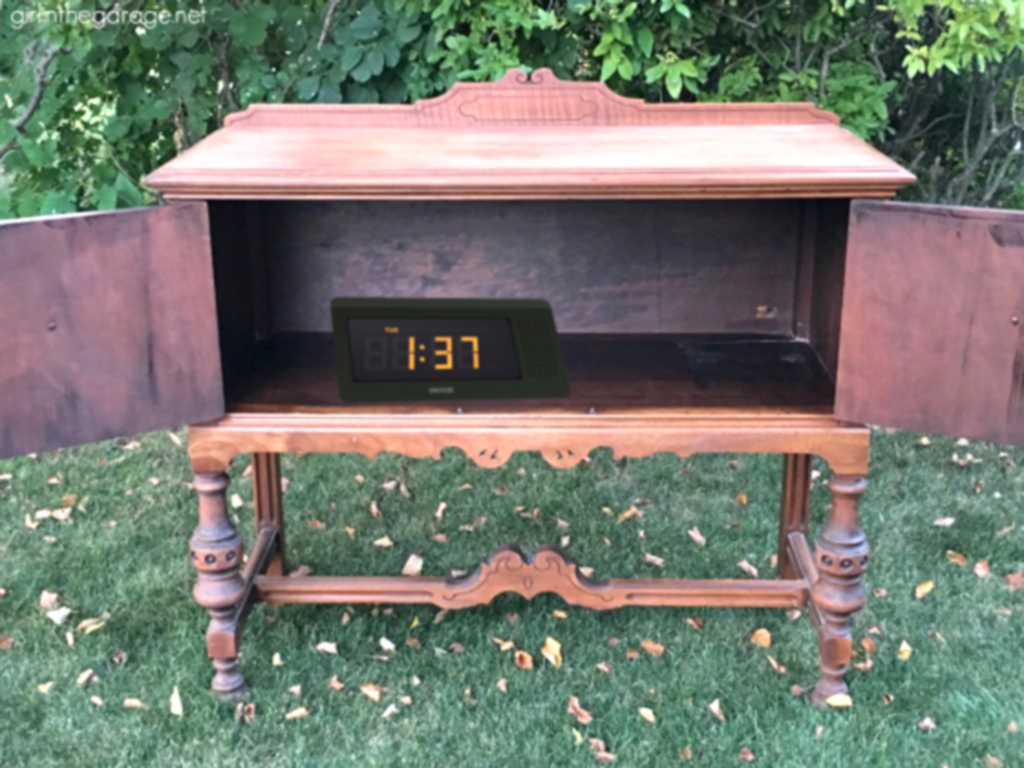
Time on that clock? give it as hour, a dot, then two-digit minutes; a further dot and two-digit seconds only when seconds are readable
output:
1.37
